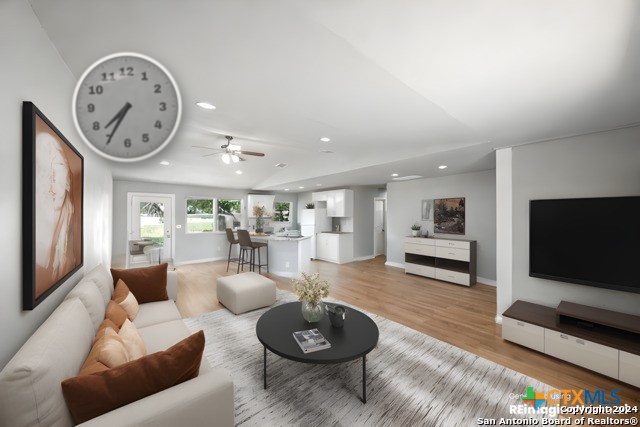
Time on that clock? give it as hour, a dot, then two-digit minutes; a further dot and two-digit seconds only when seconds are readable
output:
7.35
